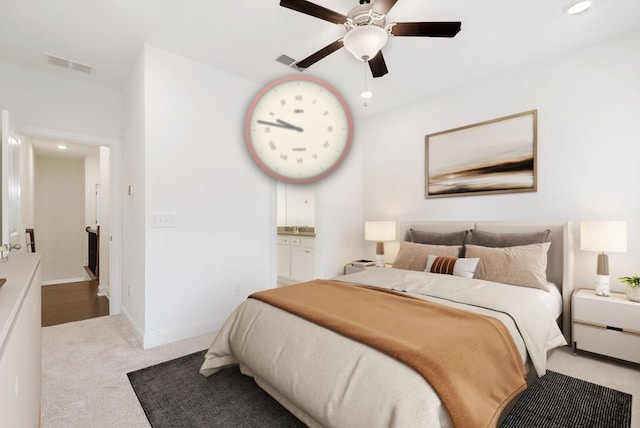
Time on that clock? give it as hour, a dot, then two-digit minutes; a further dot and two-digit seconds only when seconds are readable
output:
9.47
